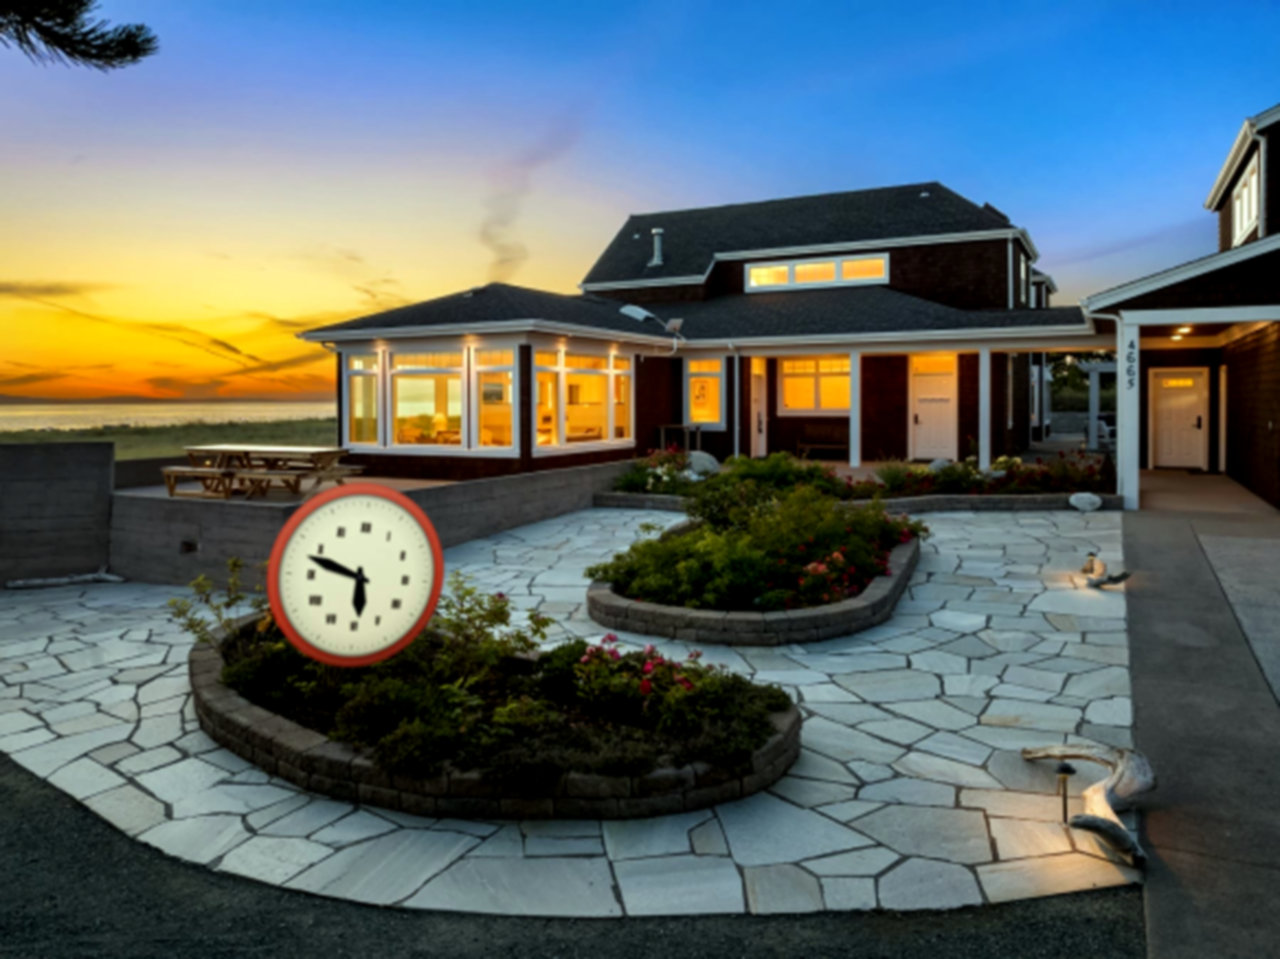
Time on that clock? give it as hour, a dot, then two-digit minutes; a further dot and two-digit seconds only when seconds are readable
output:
5.48
